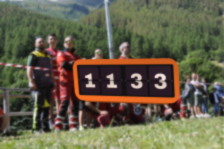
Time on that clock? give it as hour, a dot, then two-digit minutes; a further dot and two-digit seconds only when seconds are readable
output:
11.33
